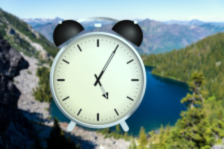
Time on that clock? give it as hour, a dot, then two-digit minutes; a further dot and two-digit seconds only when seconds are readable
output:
5.05
